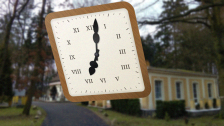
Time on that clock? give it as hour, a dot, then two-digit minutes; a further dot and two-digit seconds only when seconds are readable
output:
7.02
